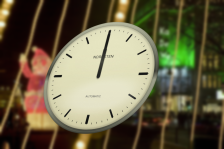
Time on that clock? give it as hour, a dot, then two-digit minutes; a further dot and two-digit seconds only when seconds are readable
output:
12.00
